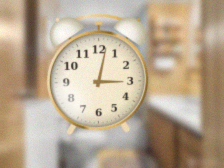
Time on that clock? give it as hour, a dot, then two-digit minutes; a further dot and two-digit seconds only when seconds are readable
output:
3.02
